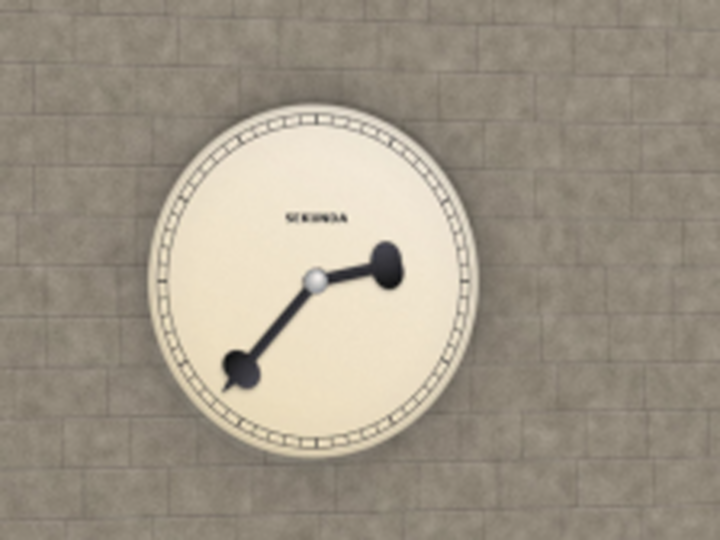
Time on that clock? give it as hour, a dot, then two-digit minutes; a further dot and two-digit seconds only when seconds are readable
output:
2.37
